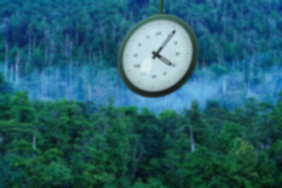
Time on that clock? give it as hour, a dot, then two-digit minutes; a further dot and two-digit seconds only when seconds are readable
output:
4.06
